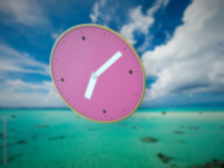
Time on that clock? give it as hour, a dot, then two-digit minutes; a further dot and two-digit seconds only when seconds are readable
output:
7.10
